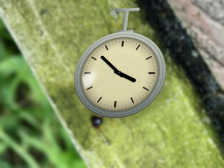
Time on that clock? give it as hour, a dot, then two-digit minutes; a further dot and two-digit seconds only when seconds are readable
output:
3.52
